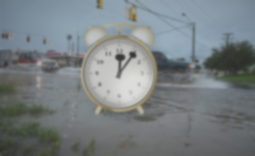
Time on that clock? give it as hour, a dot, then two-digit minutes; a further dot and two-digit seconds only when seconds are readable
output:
12.06
